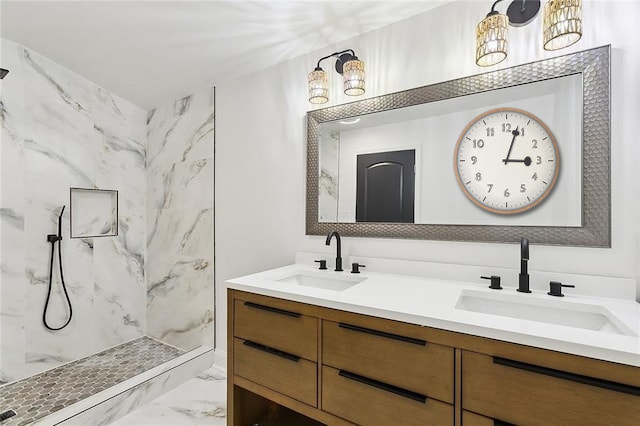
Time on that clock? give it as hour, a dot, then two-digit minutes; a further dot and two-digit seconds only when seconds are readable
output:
3.03
